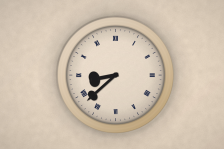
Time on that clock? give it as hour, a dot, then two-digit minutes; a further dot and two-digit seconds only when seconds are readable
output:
8.38
